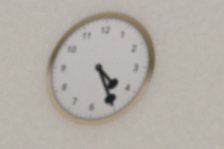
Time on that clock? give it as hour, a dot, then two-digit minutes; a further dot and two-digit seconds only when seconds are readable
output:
4.25
